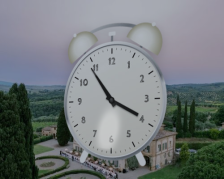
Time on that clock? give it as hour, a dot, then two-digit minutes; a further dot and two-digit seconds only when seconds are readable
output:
3.54
